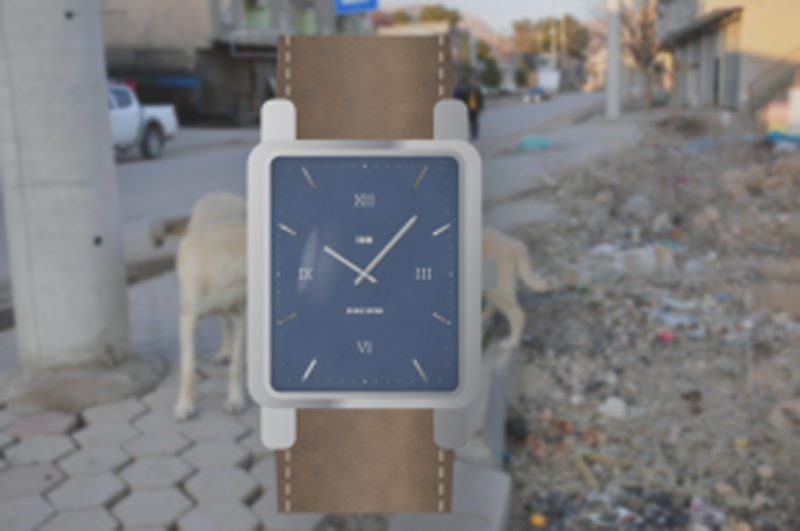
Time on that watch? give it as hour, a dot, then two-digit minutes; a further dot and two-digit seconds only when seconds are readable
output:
10.07
